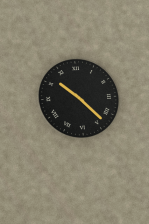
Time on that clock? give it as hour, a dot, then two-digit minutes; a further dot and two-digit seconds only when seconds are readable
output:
10.23
